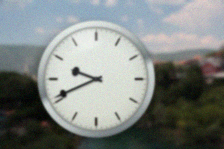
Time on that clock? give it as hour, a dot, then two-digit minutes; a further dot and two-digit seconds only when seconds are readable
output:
9.41
